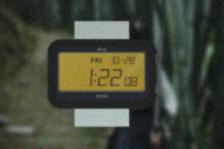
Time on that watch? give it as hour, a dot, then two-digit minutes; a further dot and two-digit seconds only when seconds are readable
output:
1.22
